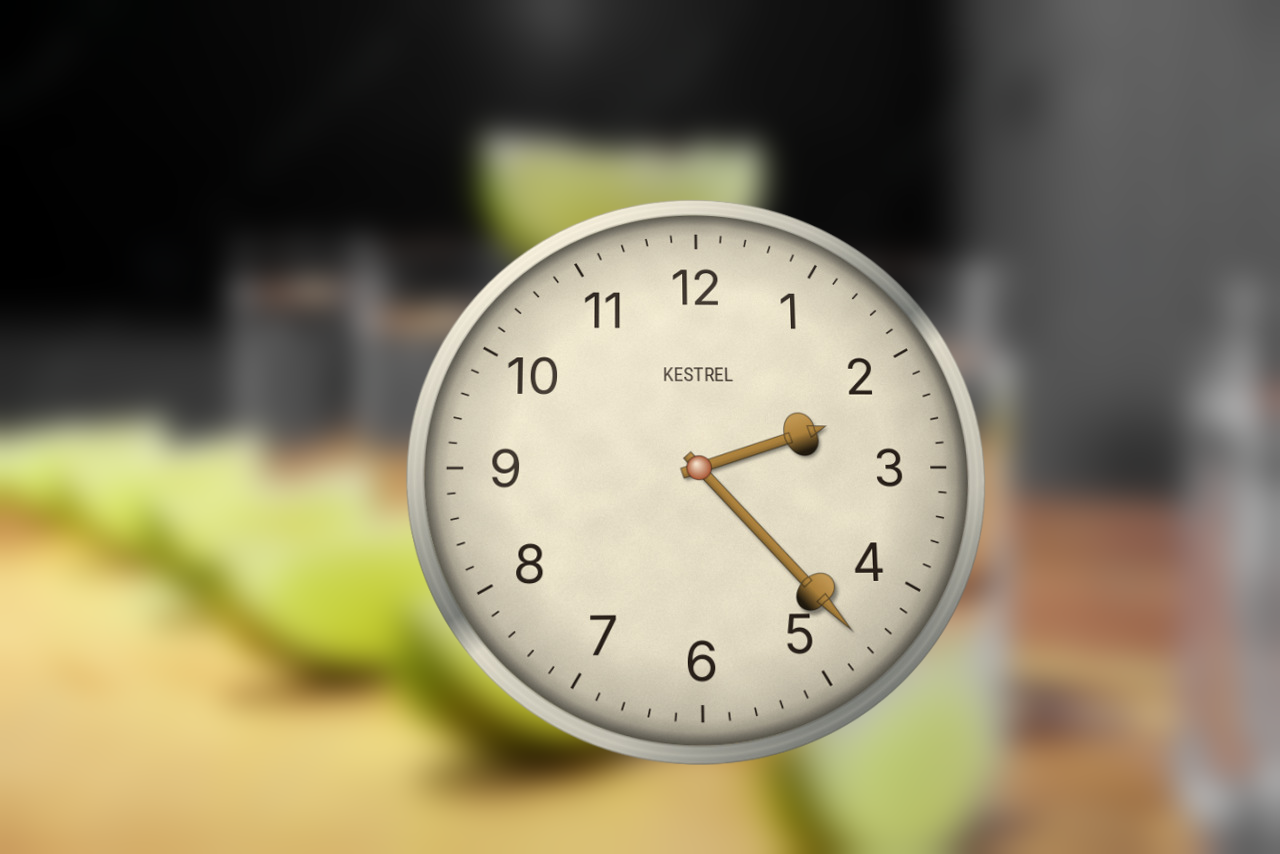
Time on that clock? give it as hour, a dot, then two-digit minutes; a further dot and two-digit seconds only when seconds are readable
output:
2.23
